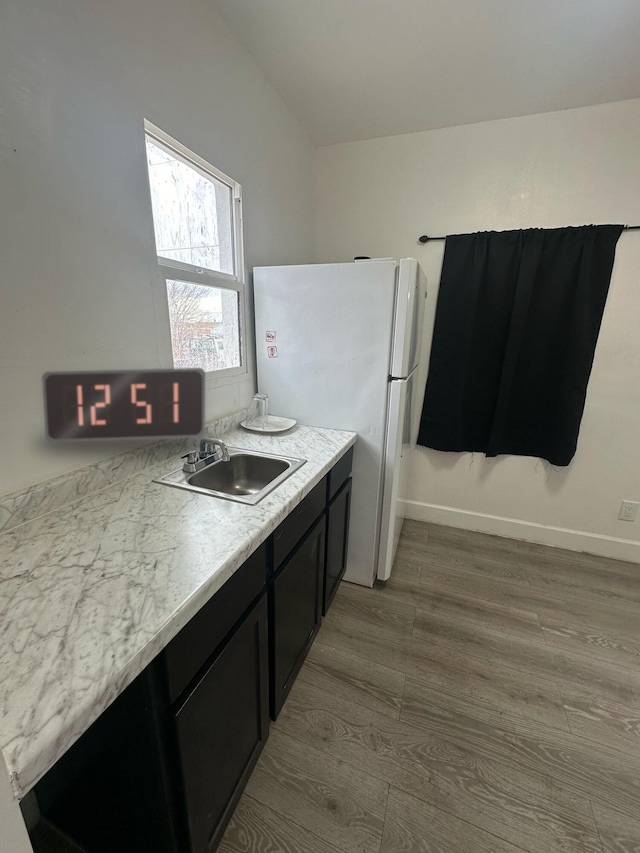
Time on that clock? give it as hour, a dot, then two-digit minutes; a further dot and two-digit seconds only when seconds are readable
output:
12.51
